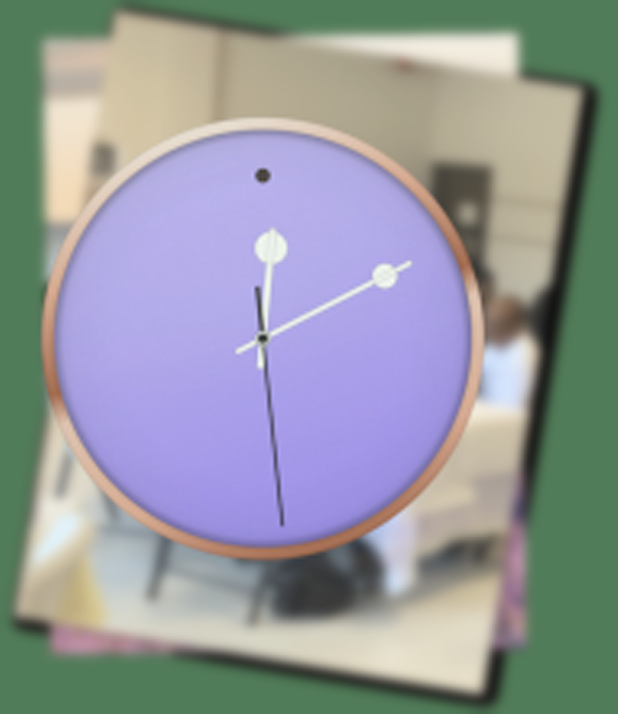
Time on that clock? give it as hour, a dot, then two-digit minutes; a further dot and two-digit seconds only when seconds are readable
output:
12.10.29
